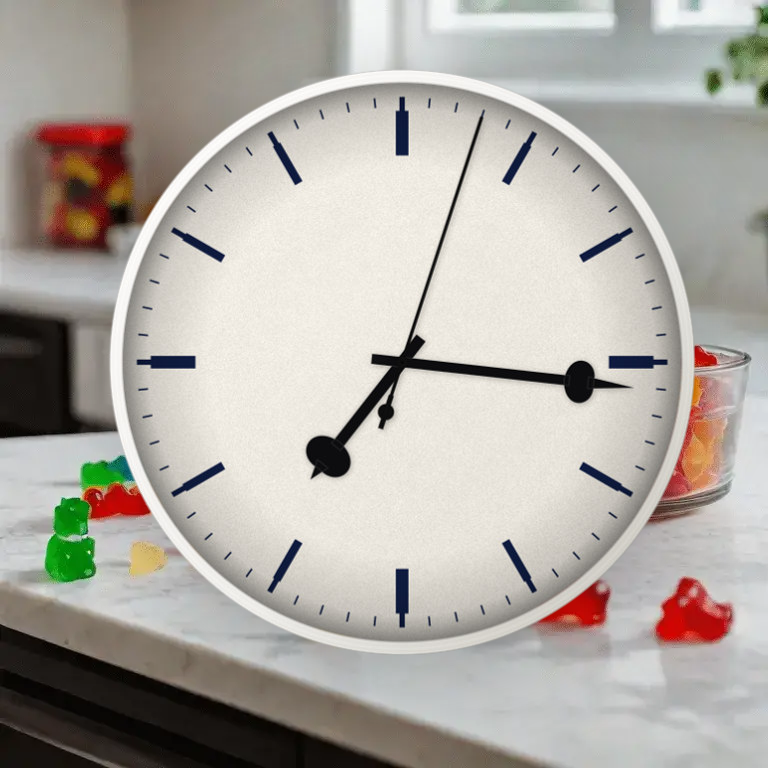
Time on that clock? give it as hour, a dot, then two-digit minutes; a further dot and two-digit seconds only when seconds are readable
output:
7.16.03
